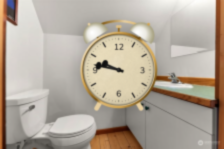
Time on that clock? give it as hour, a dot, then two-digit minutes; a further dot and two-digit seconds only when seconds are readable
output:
9.47
